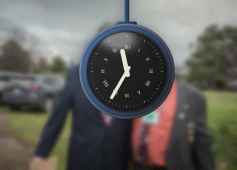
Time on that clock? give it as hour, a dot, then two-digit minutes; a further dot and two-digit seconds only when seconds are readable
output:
11.35
